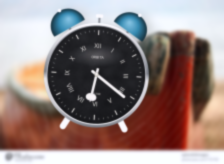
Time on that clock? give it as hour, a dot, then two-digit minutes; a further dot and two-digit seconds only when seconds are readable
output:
6.21
